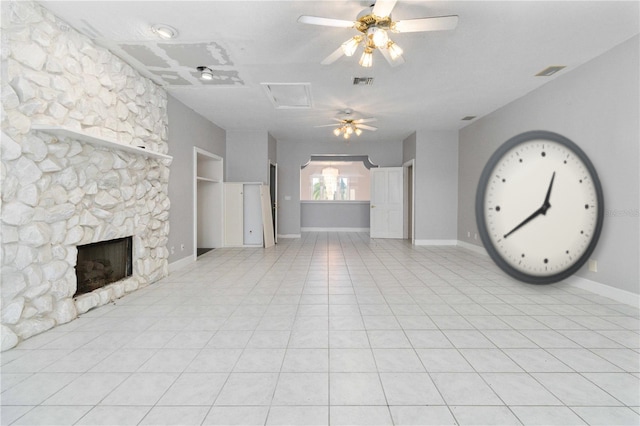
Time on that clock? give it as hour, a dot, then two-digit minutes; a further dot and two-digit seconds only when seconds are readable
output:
12.40
